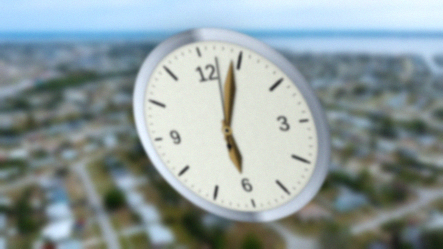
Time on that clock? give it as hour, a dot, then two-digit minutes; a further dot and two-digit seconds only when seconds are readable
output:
6.04.02
